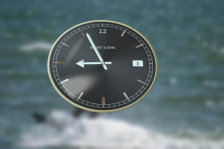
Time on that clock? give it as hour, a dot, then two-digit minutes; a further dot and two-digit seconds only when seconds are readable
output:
8.56
